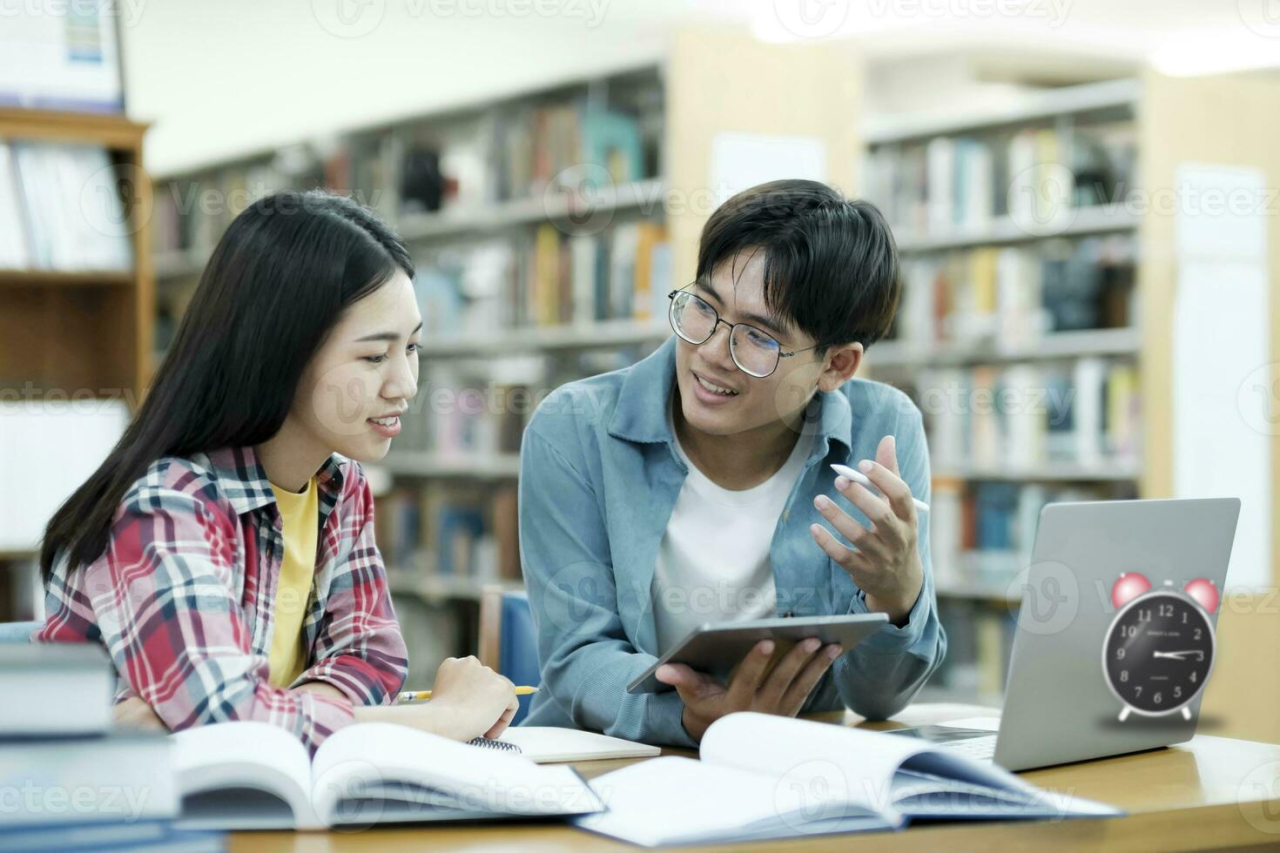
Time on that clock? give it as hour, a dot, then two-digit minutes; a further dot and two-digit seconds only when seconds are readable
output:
3.14
